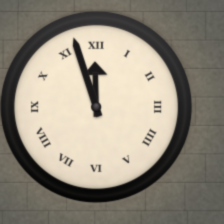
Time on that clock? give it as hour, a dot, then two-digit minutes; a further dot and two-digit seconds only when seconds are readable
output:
11.57
